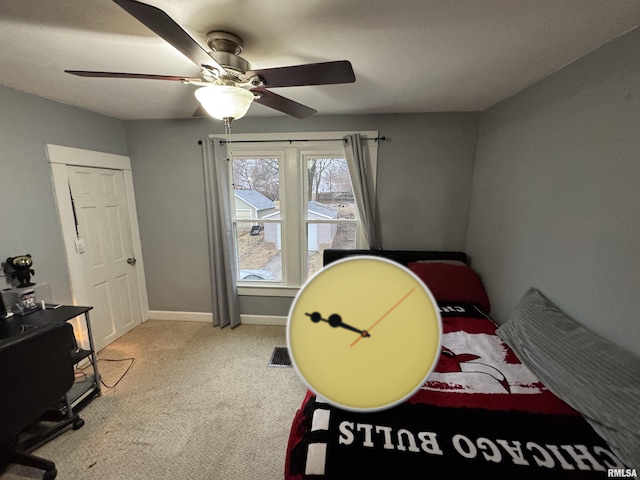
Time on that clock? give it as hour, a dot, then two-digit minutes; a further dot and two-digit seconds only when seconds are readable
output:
9.48.08
